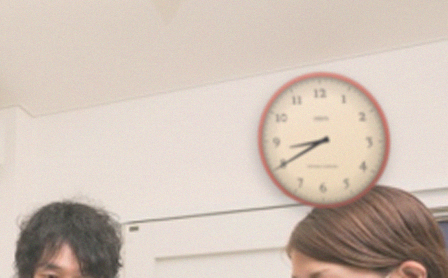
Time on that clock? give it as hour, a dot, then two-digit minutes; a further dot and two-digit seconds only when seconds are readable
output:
8.40
